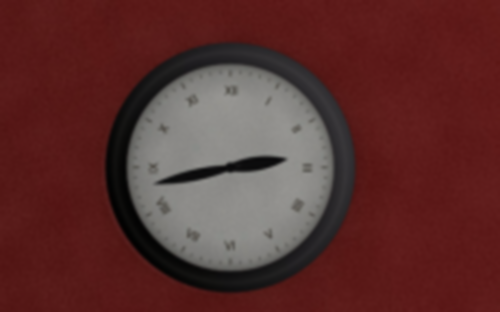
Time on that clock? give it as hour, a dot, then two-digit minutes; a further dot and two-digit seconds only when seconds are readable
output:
2.43
